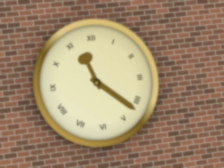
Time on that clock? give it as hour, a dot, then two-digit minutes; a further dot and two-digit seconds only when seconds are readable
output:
11.22
